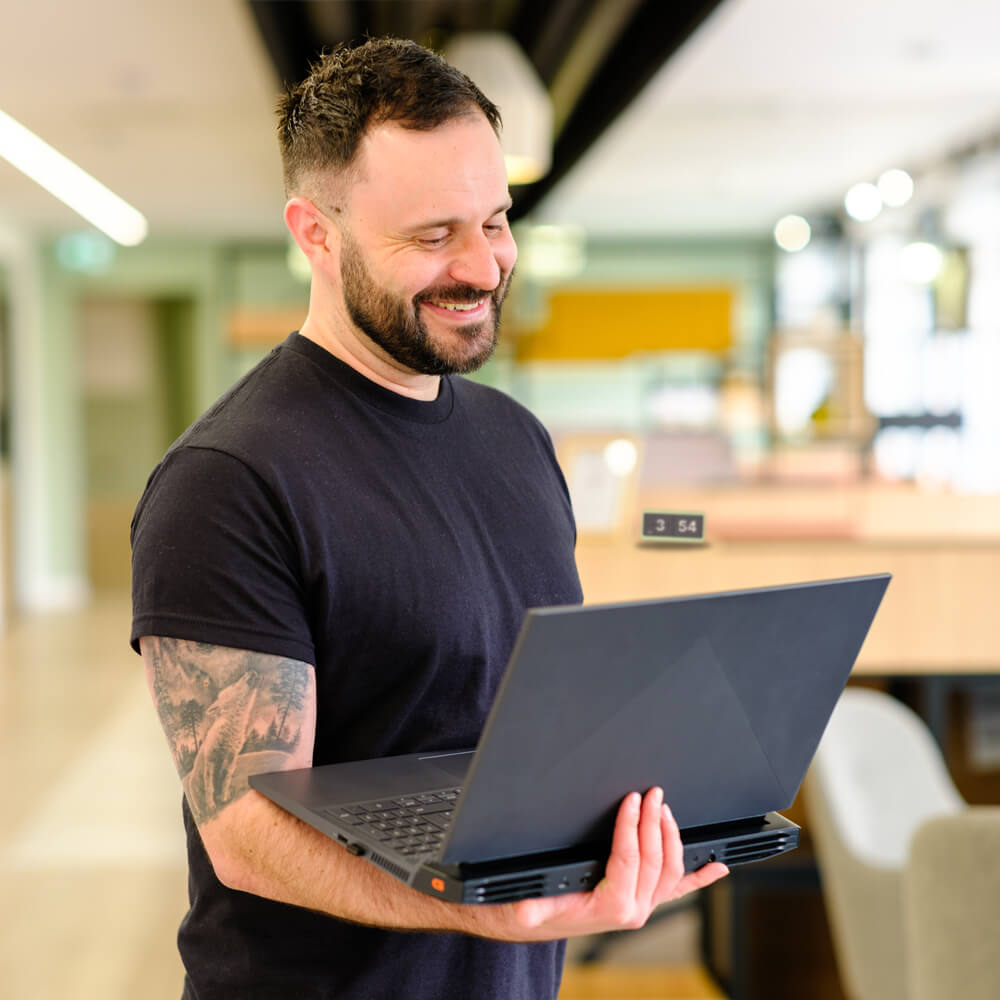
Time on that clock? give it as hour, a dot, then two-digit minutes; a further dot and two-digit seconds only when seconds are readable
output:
3.54
